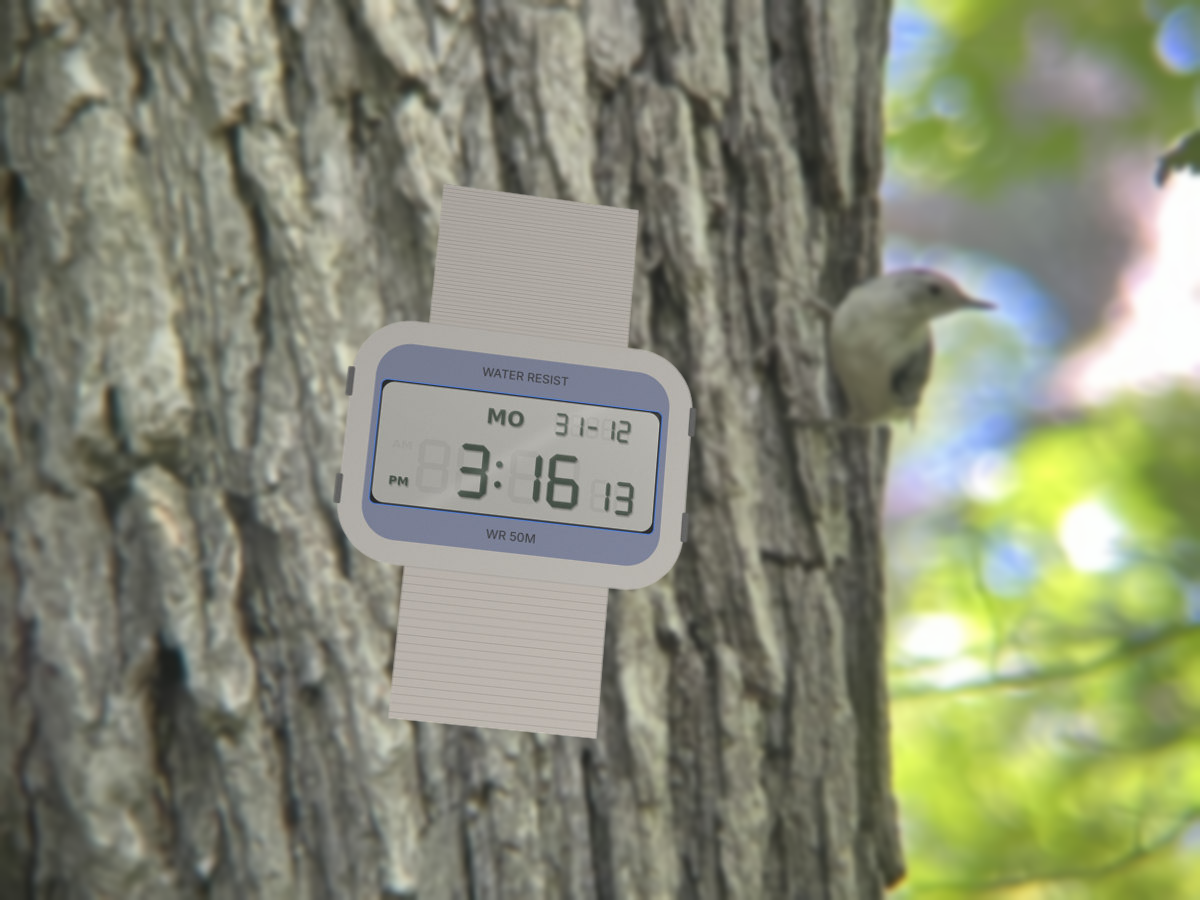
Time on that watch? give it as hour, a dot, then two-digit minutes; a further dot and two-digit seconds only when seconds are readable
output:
3.16.13
